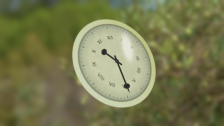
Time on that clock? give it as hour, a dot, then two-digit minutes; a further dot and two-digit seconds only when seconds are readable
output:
10.29
